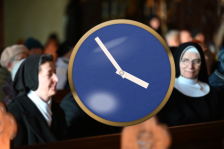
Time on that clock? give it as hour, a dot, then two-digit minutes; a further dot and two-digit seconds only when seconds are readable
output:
3.54
